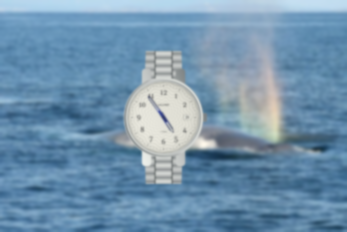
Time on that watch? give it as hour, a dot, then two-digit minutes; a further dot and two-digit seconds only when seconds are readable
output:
4.54
